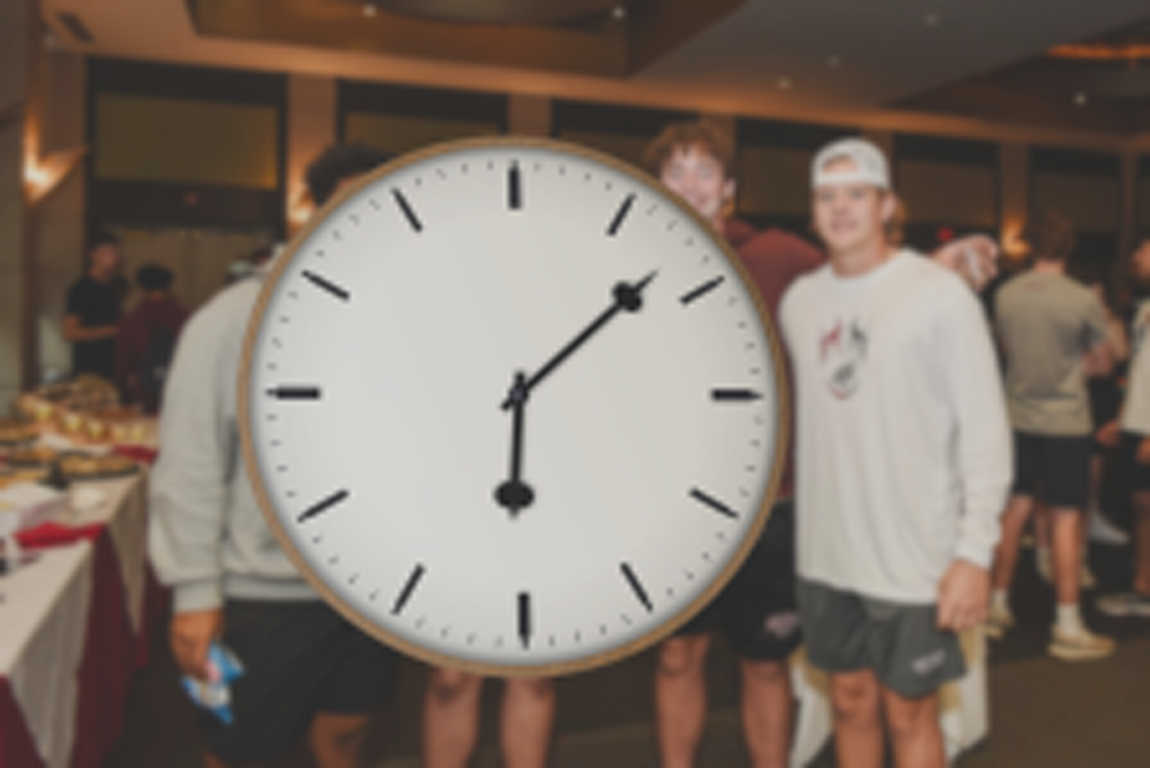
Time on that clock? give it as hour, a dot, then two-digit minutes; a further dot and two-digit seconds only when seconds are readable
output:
6.08
